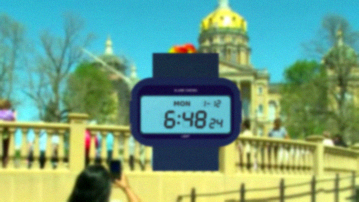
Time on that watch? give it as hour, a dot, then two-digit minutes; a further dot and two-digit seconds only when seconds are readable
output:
6.48
